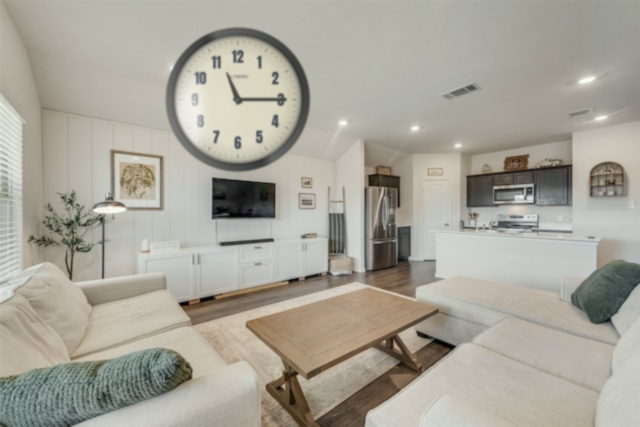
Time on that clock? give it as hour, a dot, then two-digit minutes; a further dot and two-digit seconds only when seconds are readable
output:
11.15
